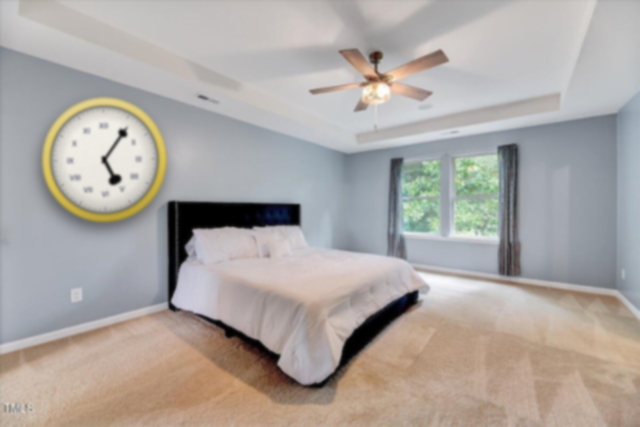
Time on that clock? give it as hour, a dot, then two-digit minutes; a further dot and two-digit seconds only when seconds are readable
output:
5.06
